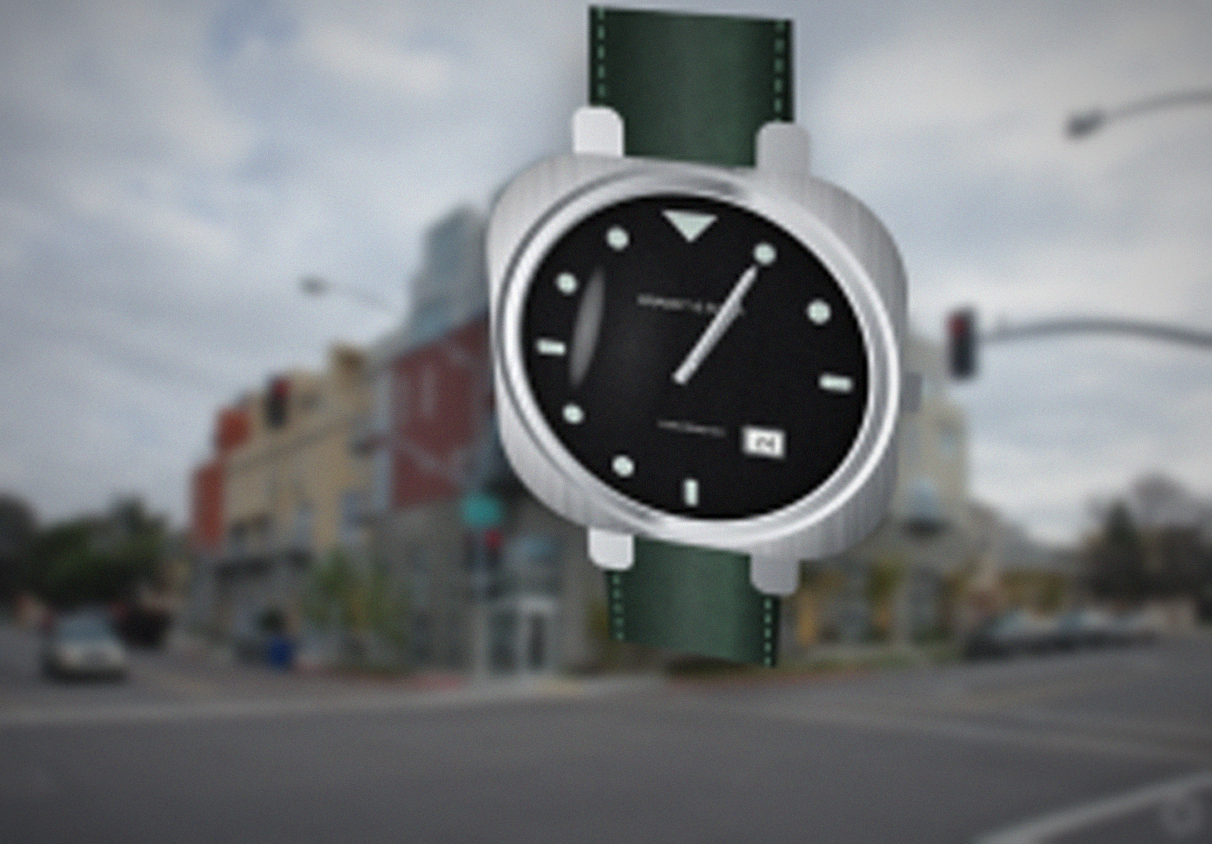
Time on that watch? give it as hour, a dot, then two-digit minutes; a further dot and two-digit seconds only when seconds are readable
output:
1.05
